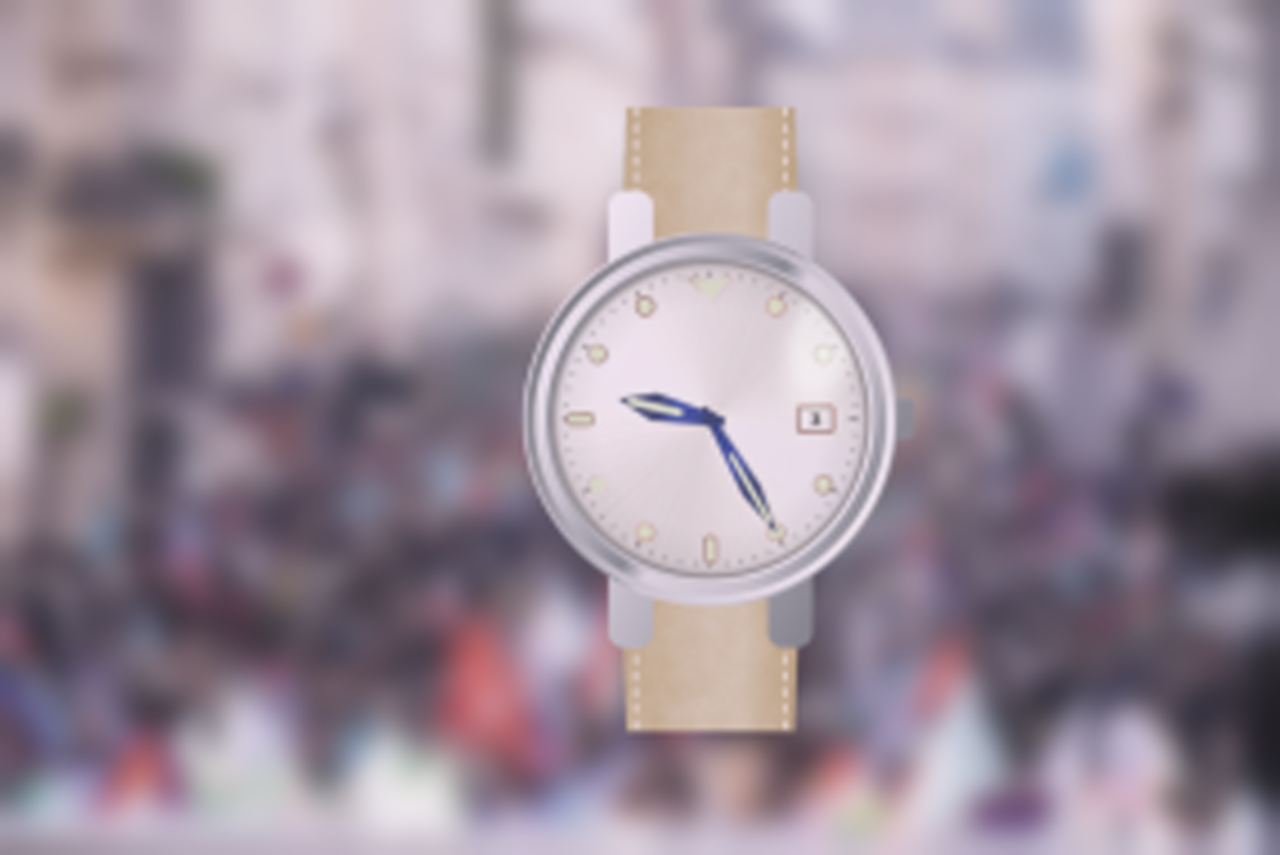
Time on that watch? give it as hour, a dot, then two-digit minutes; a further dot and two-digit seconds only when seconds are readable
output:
9.25
